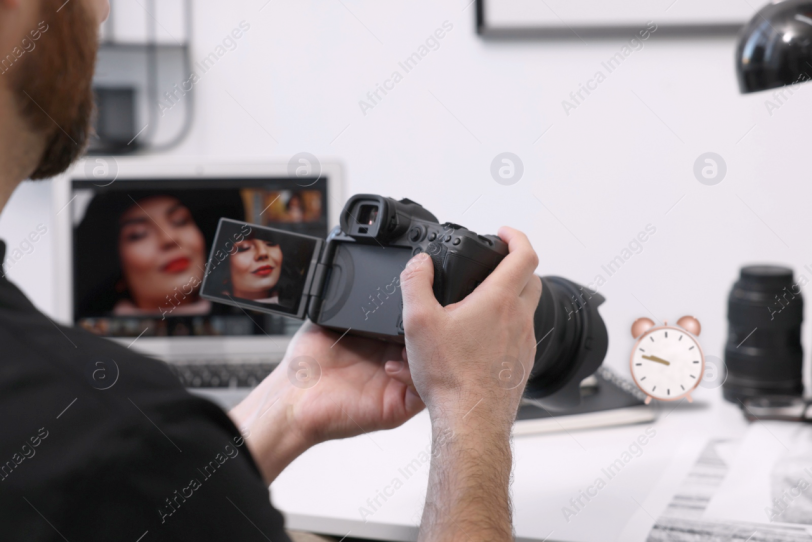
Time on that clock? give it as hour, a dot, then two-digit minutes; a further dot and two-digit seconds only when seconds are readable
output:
9.48
